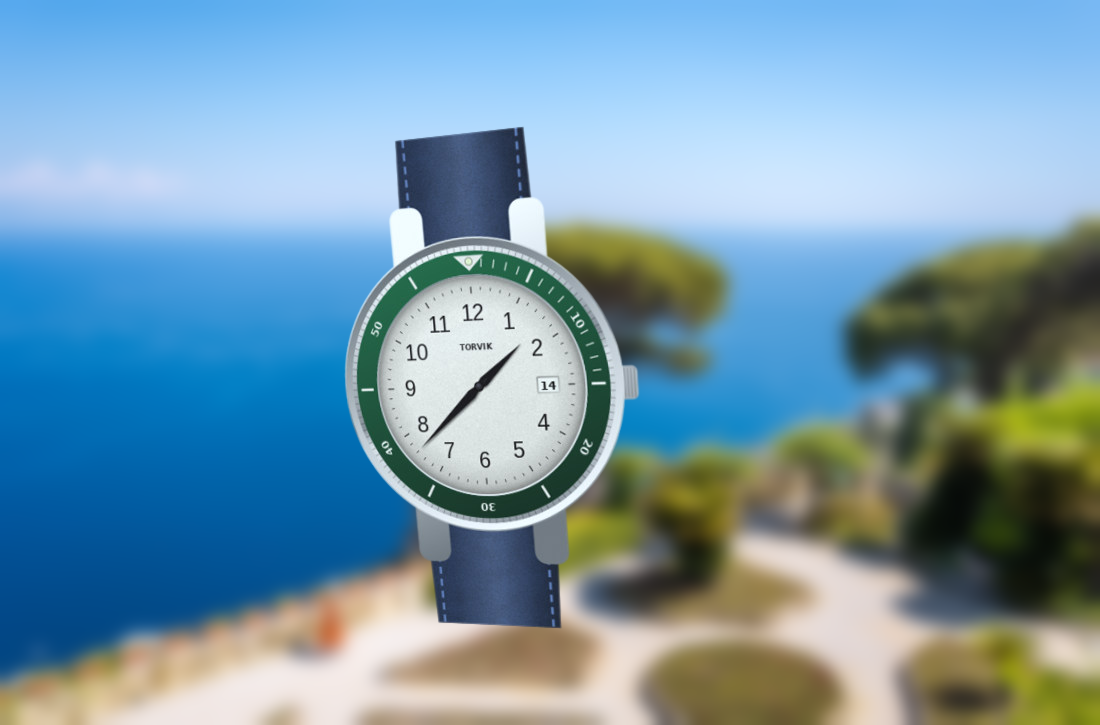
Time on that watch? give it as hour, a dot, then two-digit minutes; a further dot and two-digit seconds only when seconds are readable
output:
1.38
